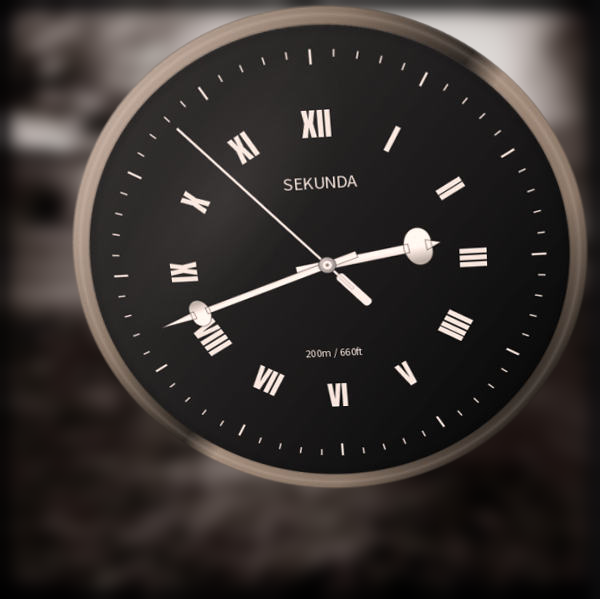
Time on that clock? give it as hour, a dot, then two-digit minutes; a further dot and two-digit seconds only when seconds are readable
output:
2.41.53
